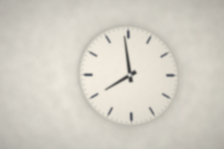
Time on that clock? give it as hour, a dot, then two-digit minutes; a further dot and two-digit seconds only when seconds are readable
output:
7.59
